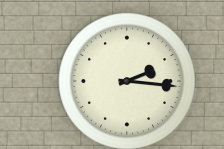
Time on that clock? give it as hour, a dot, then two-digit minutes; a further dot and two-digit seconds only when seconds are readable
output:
2.16
